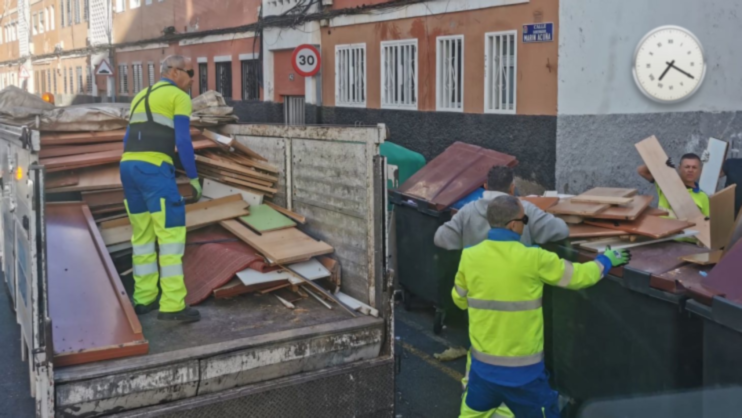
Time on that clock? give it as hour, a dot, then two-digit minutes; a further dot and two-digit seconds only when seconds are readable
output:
7.20
